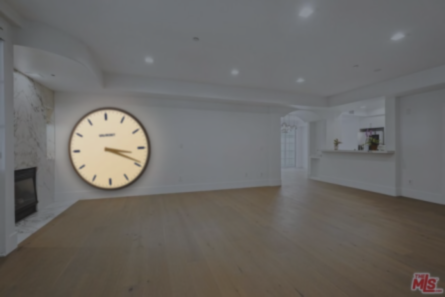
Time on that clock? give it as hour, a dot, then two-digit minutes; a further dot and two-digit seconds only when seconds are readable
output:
3.19
